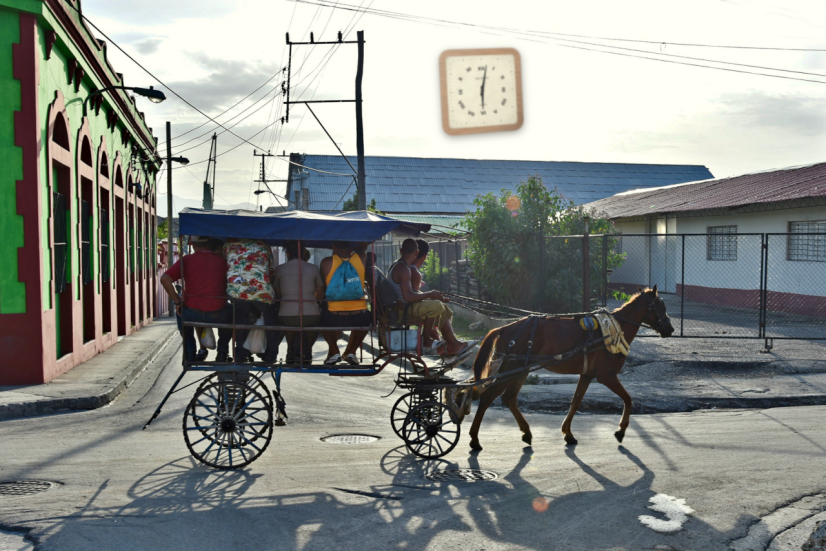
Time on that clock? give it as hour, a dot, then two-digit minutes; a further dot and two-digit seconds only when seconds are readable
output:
6.02
